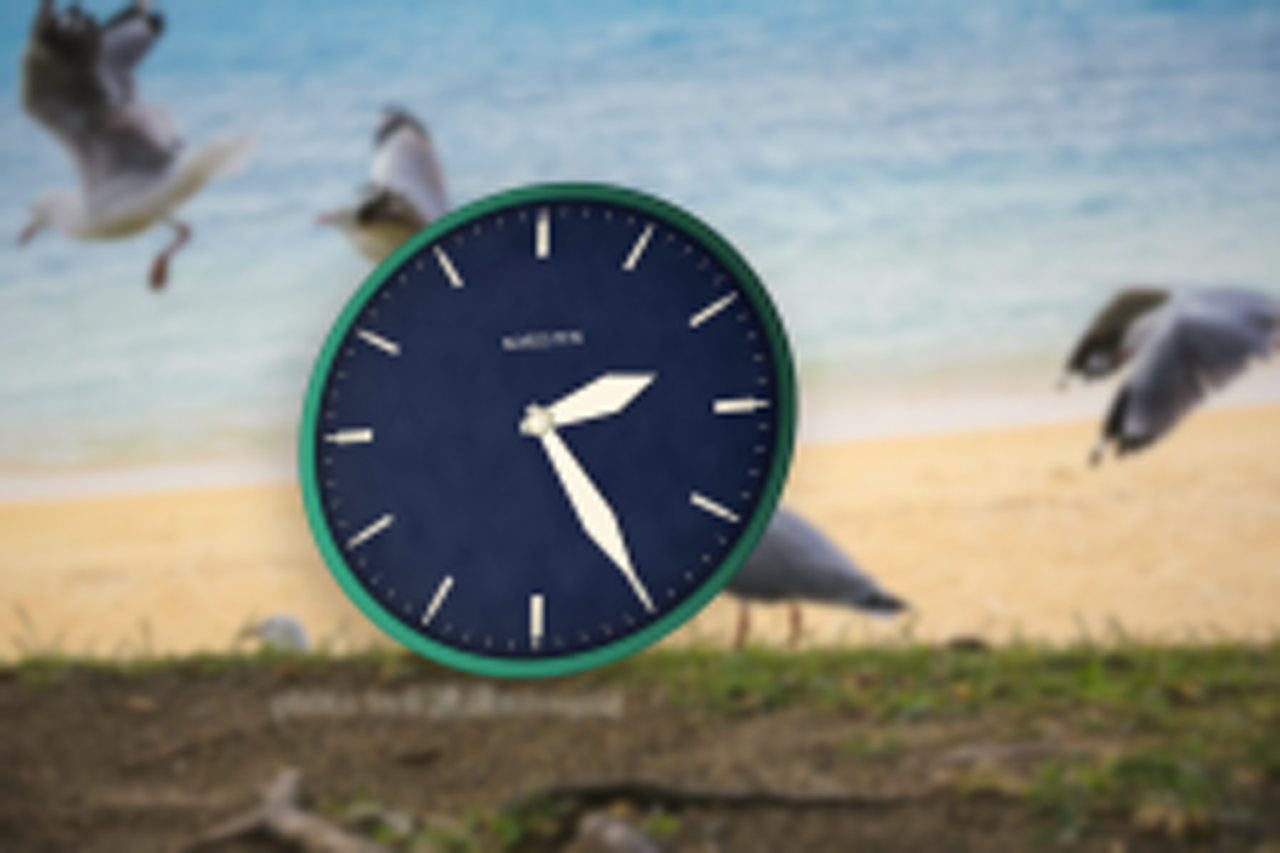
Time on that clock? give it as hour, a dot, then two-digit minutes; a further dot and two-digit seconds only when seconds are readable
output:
2.25
